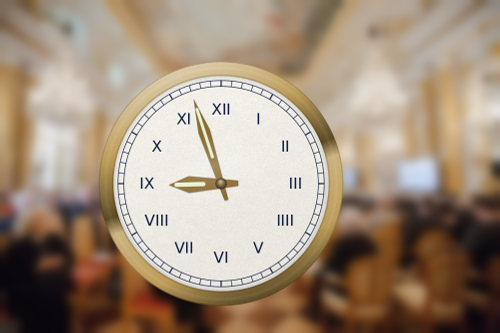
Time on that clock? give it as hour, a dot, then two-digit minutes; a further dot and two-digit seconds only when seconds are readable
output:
8.57
